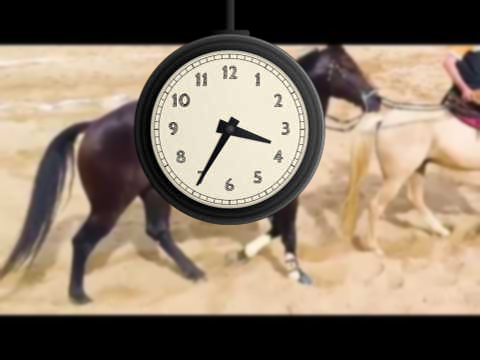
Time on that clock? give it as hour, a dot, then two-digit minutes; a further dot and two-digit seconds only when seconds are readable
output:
3.35
